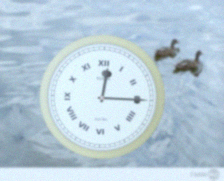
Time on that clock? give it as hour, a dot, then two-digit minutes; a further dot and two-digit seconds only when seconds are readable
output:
12.15
